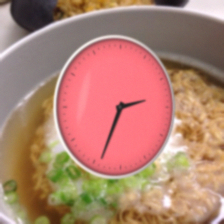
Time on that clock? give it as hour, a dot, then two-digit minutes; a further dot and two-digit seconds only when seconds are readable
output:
2.34
